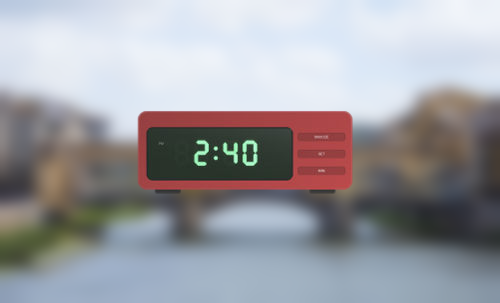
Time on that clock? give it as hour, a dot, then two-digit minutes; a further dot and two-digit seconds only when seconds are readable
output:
2.40
